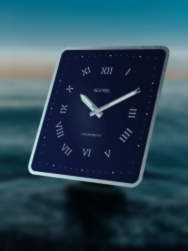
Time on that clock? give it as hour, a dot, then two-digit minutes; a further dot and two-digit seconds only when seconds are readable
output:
10.10
